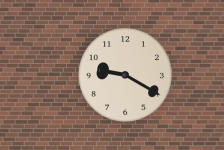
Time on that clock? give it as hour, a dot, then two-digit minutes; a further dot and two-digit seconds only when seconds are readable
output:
9.20
